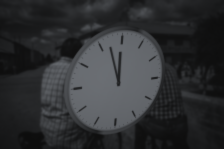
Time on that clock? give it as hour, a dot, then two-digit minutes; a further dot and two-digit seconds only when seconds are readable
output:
11.57
